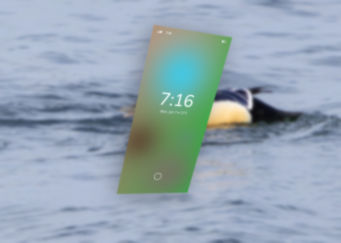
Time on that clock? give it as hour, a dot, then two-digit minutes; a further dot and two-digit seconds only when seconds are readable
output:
7.16
